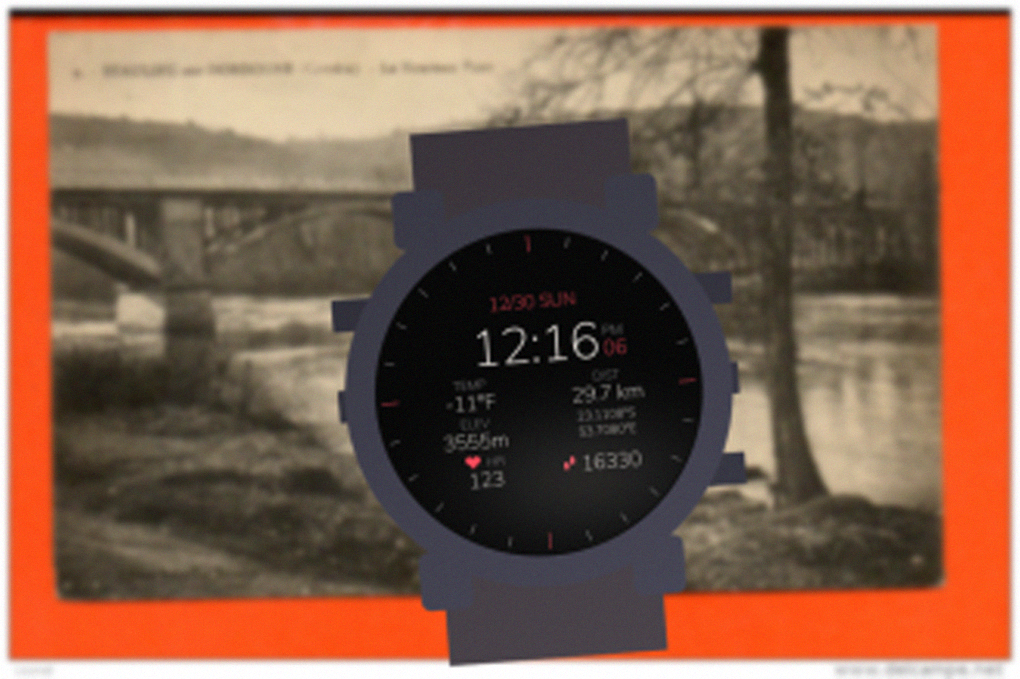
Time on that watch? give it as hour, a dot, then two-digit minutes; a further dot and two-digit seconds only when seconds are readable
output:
12.16
